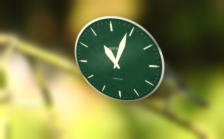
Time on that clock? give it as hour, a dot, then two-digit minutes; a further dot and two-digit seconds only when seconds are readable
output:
11.04
